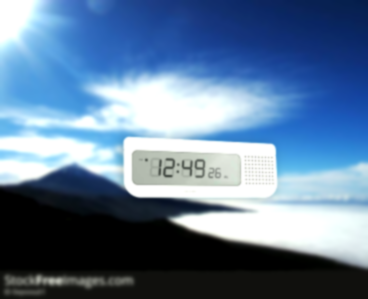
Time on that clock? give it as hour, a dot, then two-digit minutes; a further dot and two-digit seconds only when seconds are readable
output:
12.49
